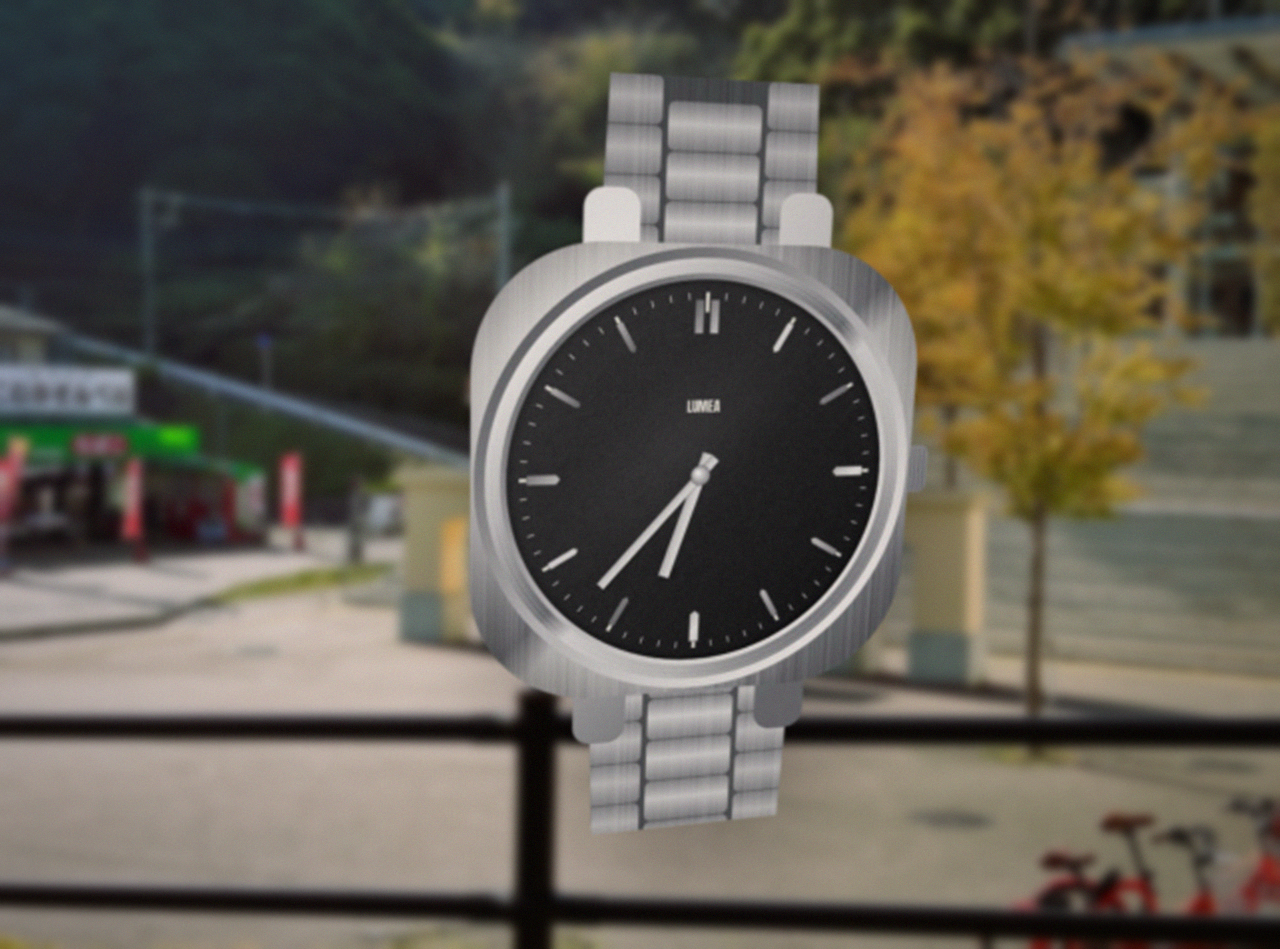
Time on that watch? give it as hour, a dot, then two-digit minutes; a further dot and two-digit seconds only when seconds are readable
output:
6.37
